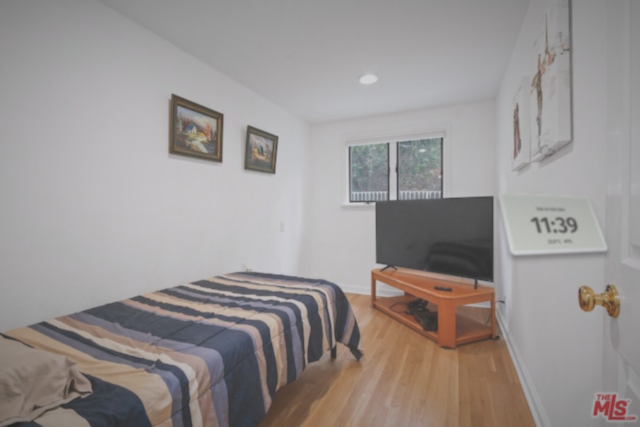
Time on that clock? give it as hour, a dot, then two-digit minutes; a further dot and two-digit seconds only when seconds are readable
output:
11.39
